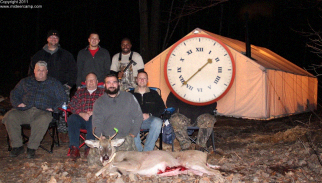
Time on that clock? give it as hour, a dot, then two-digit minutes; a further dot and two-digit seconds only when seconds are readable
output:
1.38
